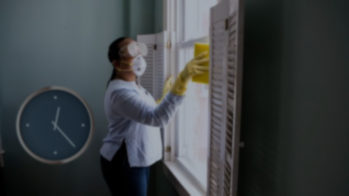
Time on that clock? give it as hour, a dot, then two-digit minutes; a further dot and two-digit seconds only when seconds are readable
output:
12.23
